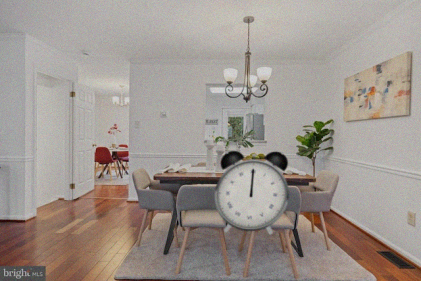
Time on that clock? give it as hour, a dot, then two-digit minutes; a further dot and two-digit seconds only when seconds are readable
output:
12.00
